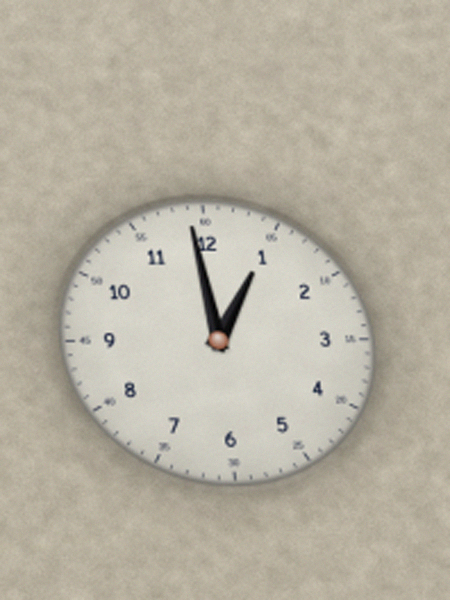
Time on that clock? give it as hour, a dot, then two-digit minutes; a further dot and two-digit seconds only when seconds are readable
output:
12.59
